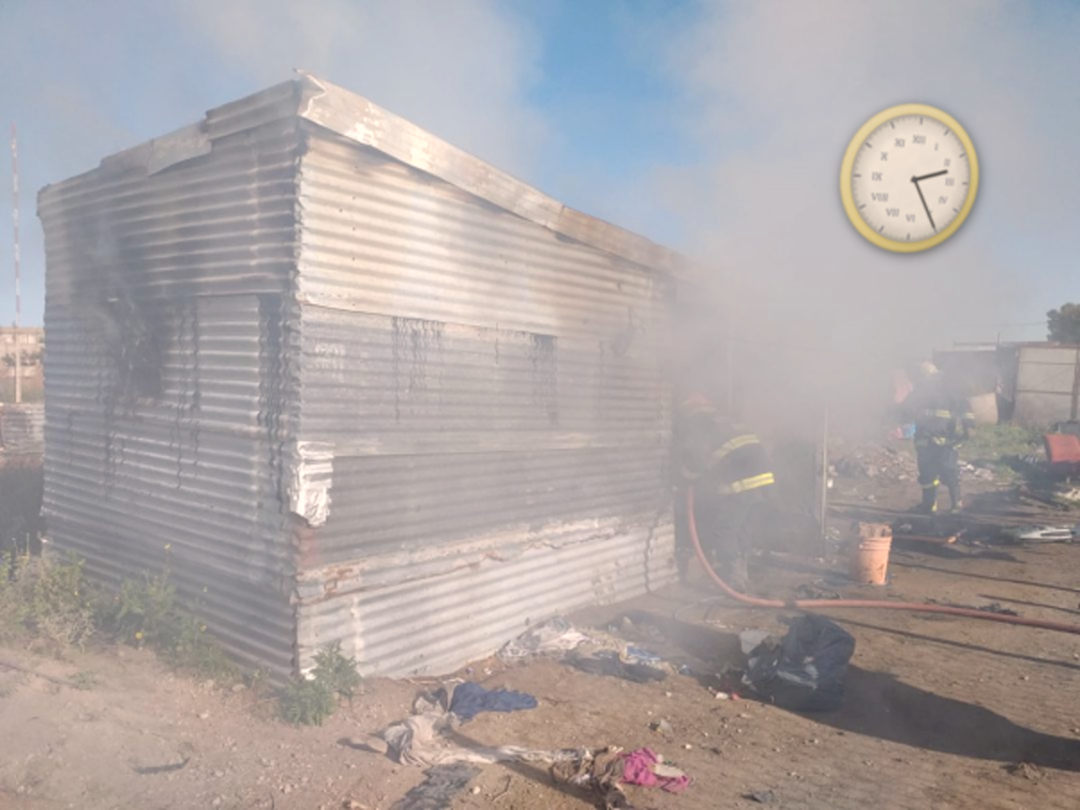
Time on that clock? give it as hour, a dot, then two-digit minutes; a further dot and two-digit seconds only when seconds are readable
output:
2.25
